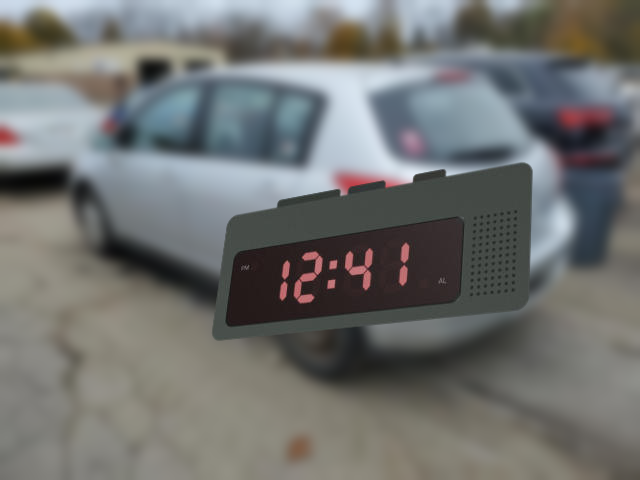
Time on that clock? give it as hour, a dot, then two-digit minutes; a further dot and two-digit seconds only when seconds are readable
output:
12.41
